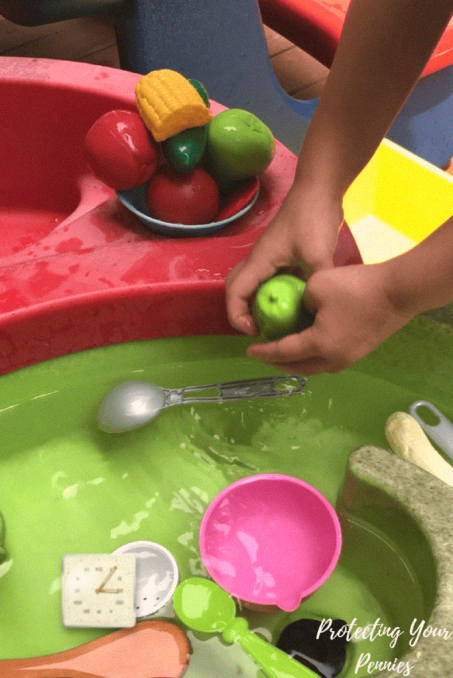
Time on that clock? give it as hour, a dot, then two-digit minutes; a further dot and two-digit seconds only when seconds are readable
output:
3.06
